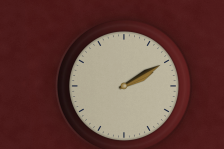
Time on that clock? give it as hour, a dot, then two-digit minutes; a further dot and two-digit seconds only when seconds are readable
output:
2.10
